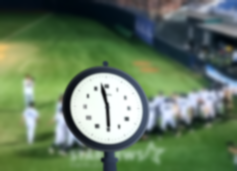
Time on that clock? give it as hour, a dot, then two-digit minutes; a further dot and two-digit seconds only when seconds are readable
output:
5.58
